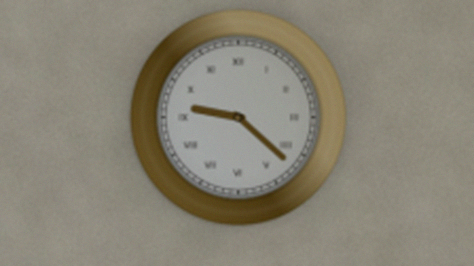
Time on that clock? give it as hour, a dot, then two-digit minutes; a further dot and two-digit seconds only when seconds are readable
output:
9.22
